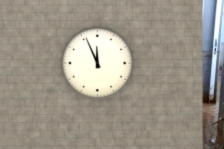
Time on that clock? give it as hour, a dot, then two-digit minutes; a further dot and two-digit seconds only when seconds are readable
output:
11.56
